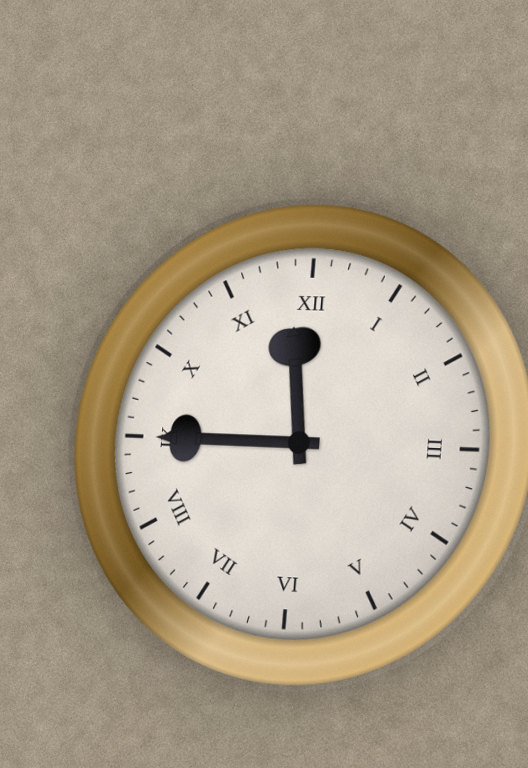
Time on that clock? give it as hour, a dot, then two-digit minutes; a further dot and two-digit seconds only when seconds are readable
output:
11.45
